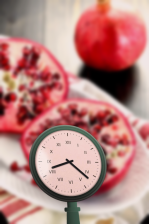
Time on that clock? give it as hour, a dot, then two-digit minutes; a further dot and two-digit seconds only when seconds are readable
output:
8.22
